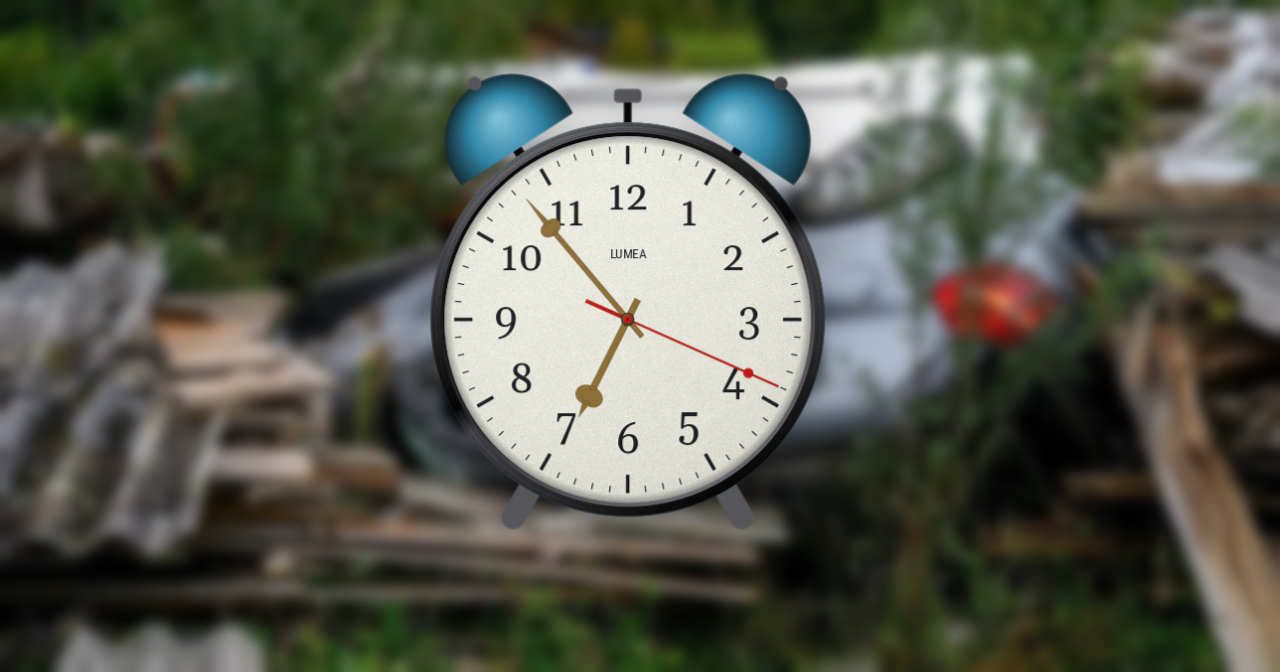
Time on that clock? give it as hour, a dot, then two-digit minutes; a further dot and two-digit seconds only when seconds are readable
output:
6.53.19
